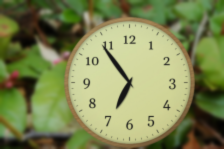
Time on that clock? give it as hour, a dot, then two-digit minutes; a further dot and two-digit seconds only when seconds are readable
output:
6.54
